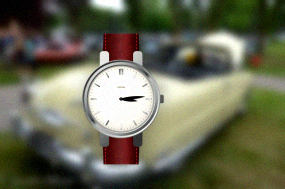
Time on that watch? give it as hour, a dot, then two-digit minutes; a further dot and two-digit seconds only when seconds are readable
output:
3.14
